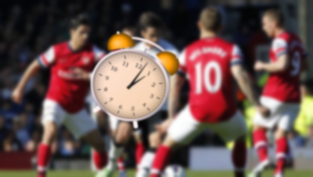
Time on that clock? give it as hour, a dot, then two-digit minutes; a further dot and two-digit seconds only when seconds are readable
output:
1.02
